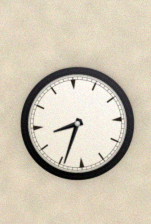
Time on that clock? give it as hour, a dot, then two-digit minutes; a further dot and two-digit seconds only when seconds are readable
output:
8.34
